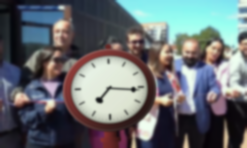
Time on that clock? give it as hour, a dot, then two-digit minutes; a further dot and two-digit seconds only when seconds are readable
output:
7.16
